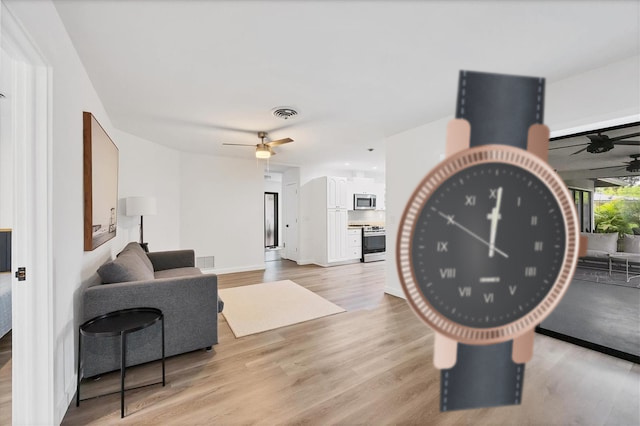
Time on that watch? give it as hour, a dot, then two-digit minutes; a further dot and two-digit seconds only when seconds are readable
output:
12.00.50
